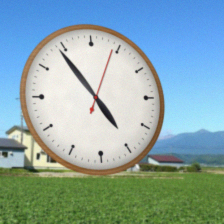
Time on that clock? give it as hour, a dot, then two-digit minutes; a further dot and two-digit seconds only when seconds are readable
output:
4.54.04
